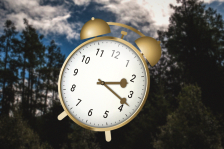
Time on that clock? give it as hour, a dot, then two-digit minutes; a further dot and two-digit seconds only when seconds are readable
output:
2.18
